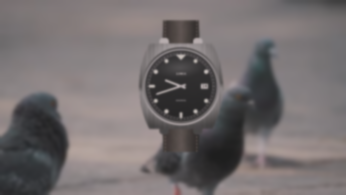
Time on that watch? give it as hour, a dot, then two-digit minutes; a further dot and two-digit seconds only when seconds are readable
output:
9.42
